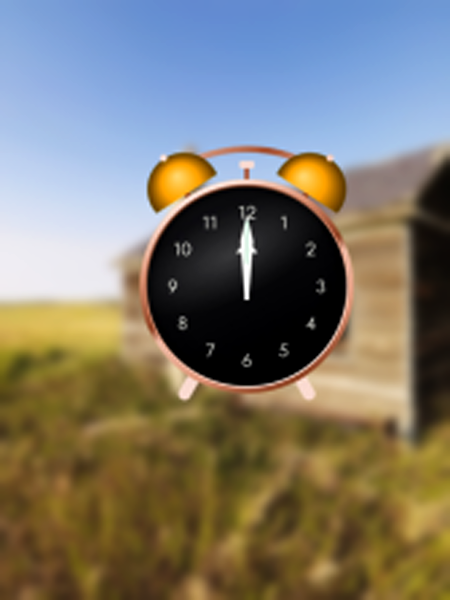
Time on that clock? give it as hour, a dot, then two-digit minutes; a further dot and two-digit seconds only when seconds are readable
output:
12.00
